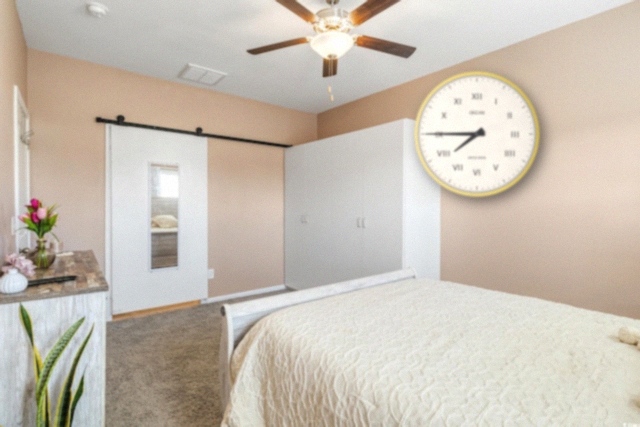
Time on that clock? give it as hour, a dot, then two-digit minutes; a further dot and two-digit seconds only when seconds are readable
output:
7.45
